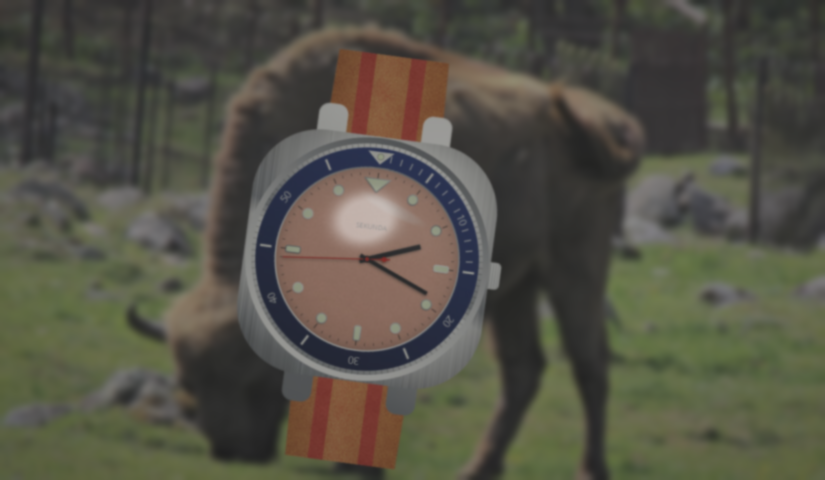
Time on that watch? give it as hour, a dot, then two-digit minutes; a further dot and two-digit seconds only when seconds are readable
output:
2.18.44
